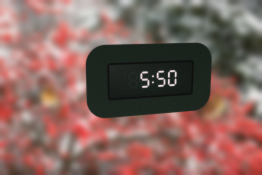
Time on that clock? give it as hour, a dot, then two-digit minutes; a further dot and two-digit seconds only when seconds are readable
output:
5.50
